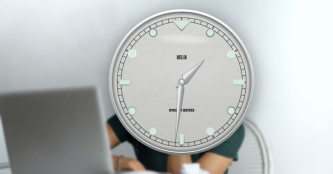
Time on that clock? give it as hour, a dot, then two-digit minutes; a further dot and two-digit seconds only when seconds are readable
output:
1.31
